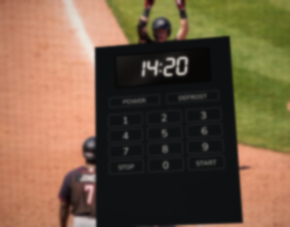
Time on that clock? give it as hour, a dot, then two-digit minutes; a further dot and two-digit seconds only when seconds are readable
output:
14.20
